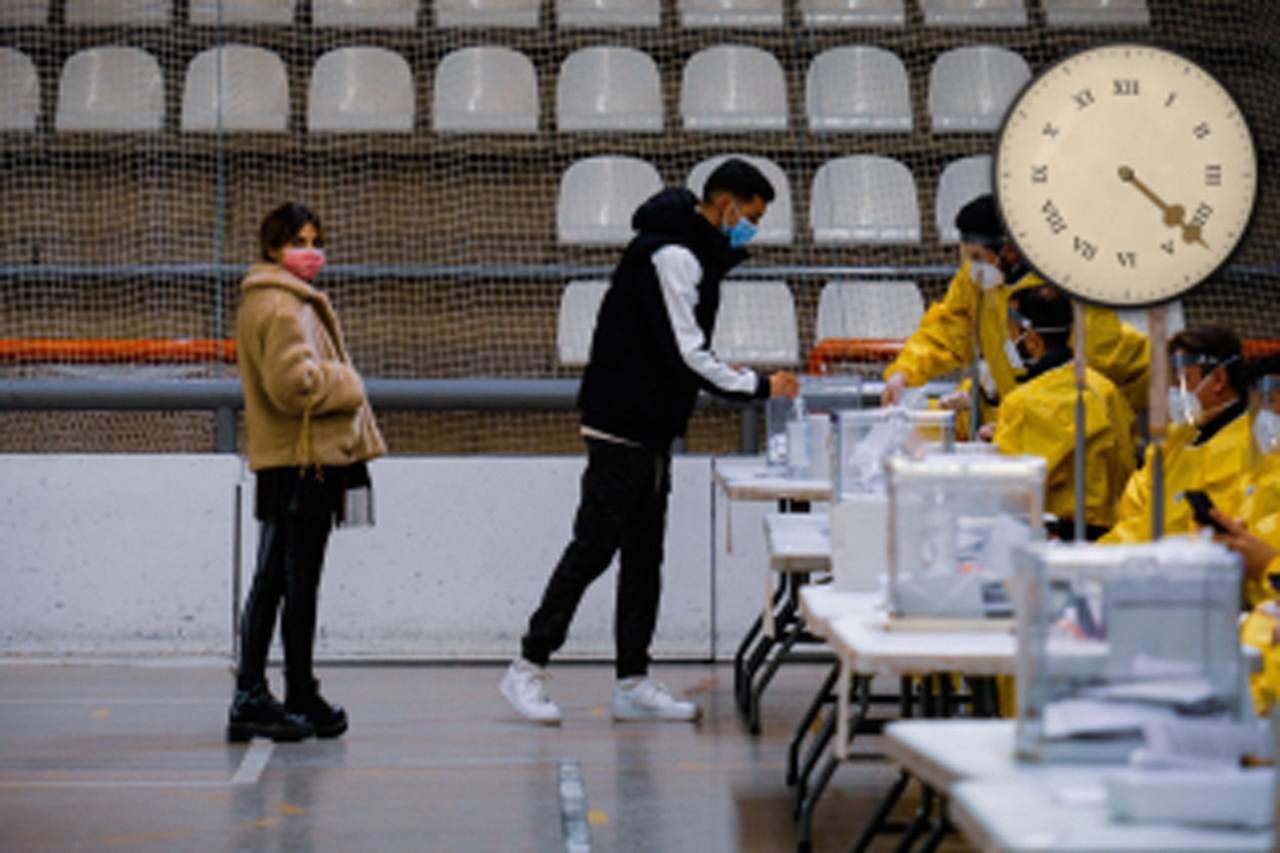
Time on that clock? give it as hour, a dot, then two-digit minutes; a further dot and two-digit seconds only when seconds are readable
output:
4.22
